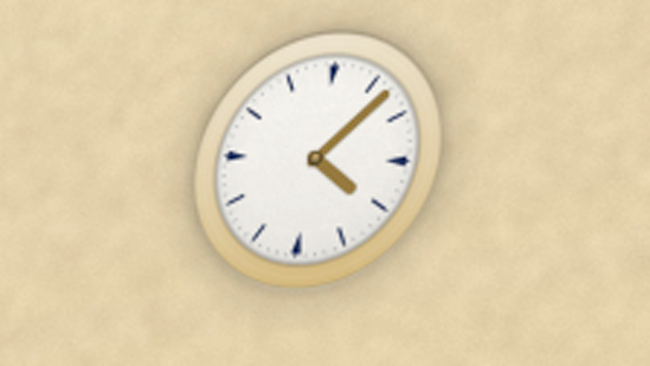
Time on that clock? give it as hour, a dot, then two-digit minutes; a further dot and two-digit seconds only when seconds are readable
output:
4.07
